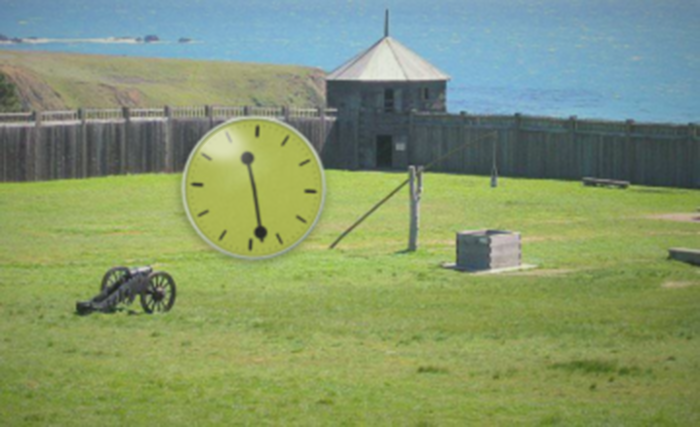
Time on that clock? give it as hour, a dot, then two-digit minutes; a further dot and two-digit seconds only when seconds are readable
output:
11.28
